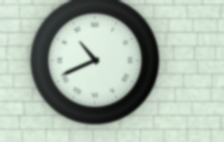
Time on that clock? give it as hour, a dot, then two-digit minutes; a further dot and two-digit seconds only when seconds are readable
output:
10.41
